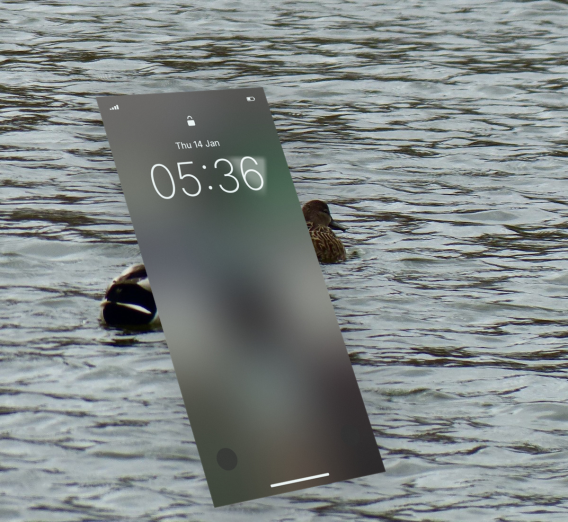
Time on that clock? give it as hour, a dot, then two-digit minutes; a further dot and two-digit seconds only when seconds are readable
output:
5.36
